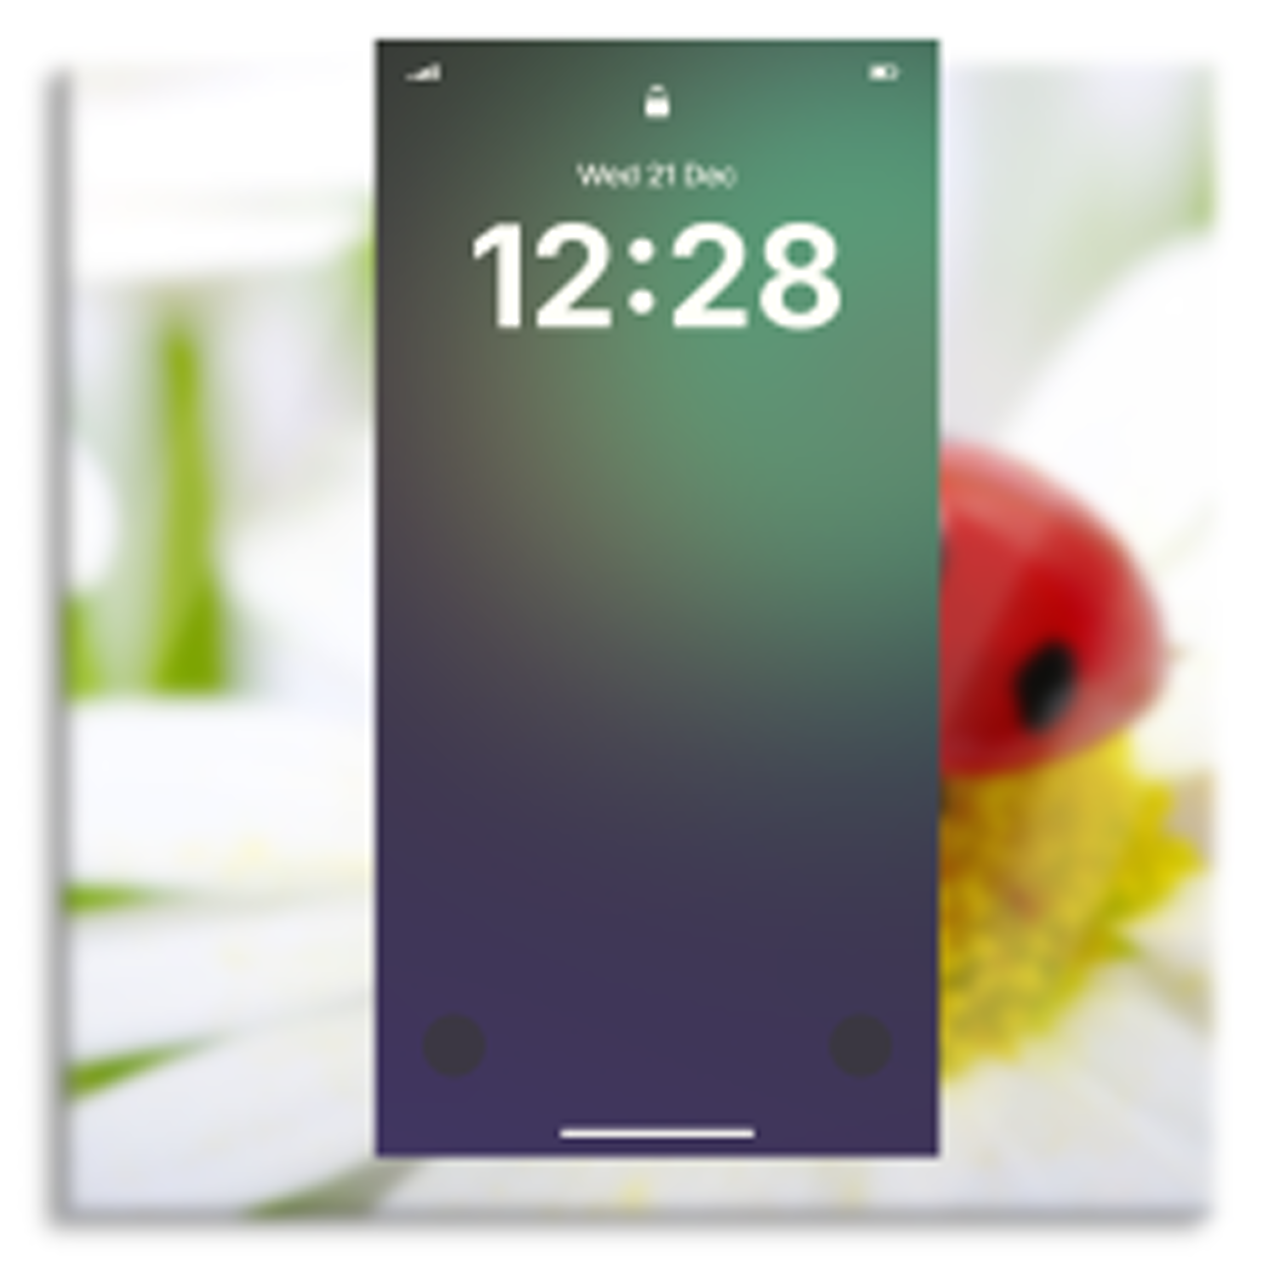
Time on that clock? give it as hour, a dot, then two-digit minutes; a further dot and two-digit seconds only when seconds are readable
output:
12.28
